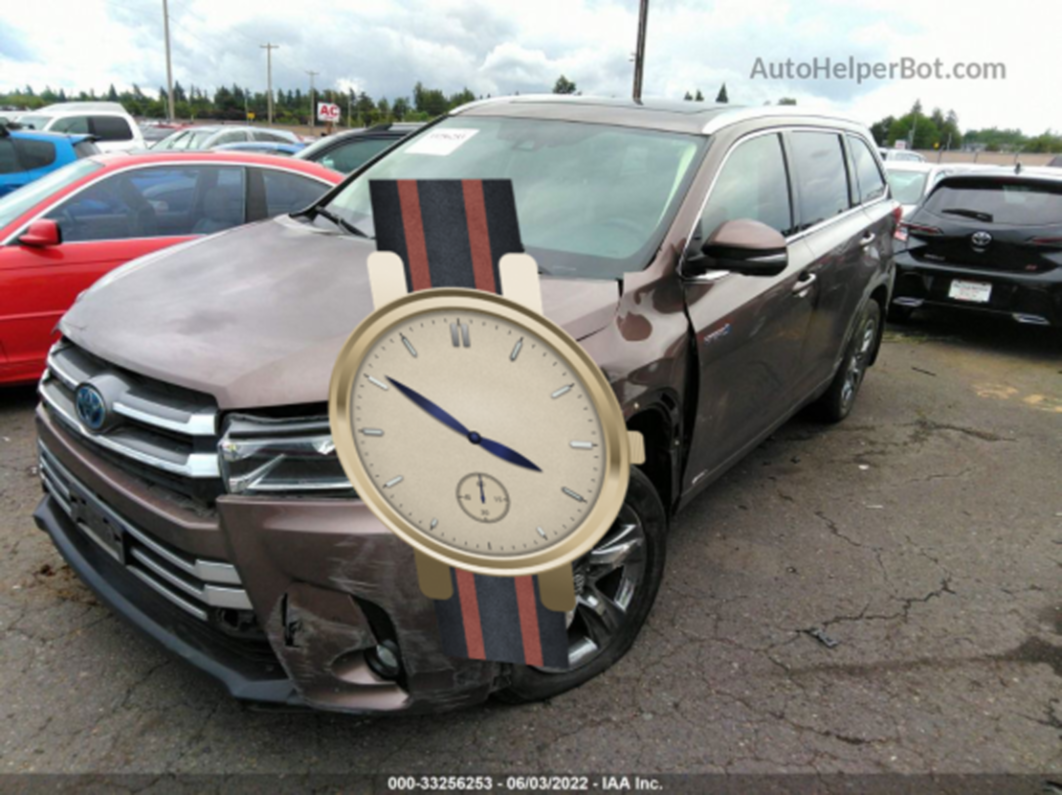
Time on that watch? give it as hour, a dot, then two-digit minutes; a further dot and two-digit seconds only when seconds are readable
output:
3.51
